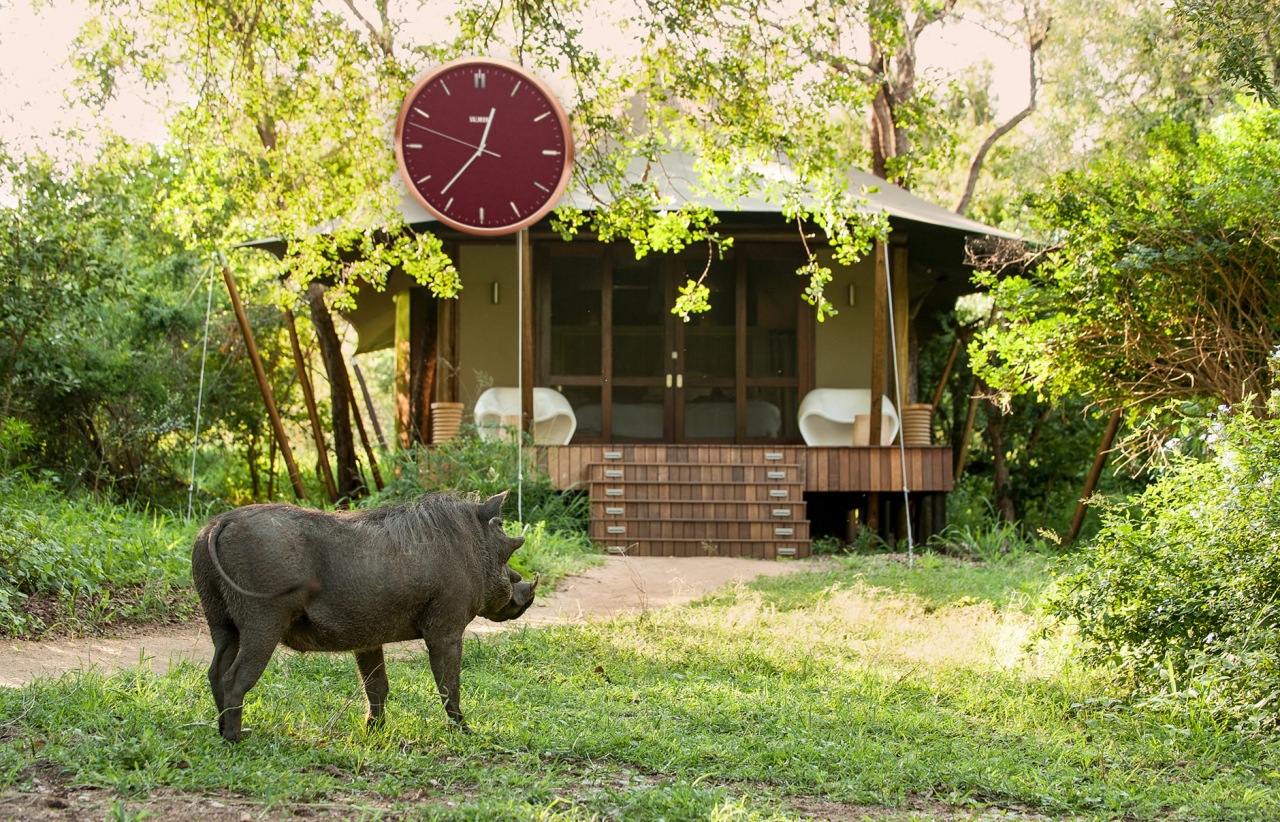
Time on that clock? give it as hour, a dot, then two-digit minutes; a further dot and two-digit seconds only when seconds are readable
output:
12.36.48
